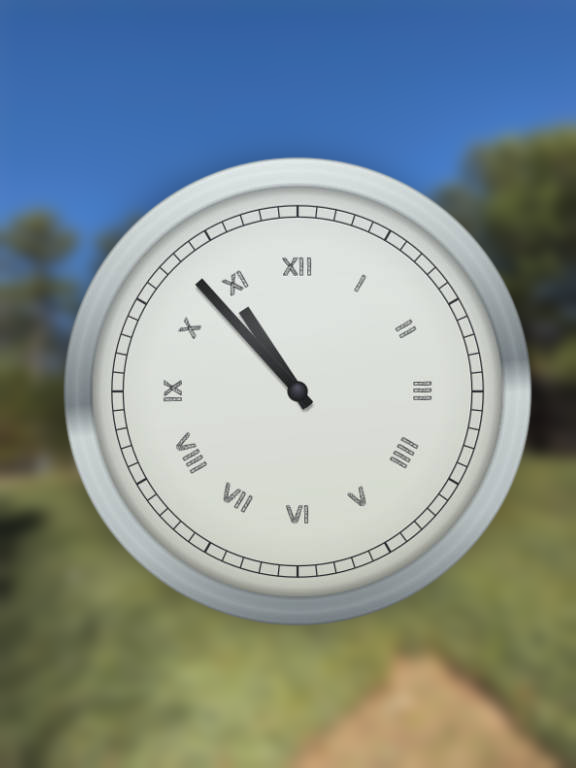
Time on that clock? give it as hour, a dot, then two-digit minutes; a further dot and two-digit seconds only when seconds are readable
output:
10.53
